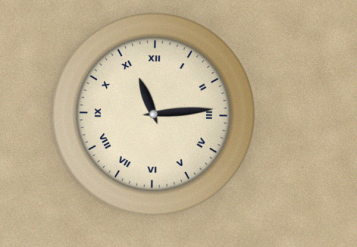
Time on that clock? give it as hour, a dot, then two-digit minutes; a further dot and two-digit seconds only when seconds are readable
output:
11.14
